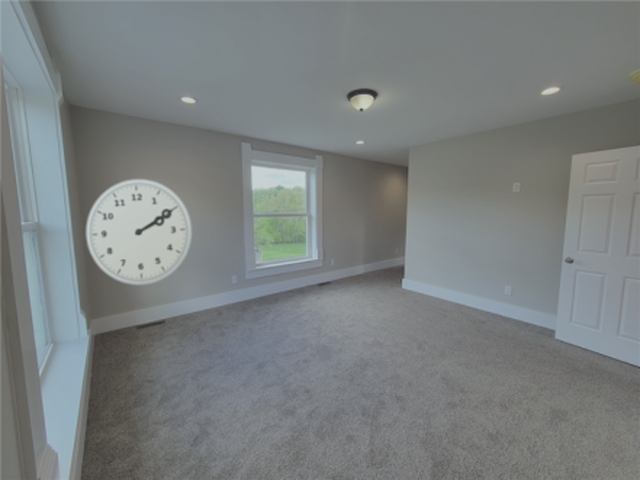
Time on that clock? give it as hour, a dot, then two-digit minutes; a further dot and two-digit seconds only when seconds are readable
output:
2.10
